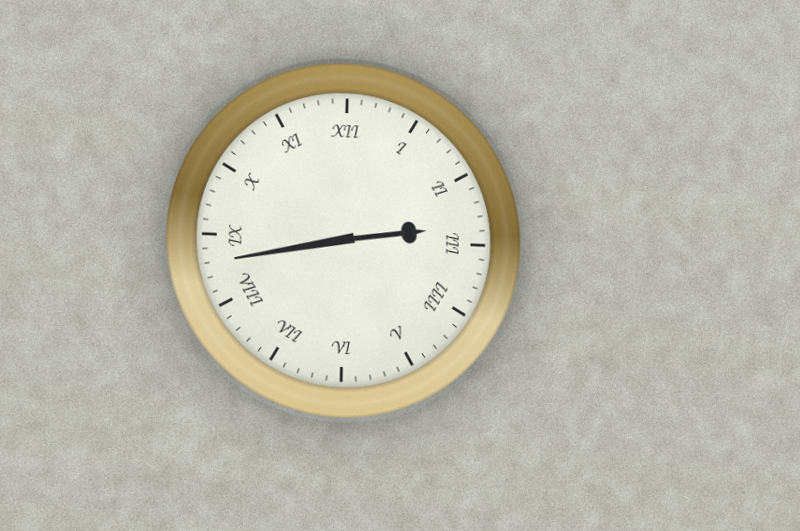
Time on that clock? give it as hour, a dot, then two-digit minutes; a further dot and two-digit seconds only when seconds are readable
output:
2.43
